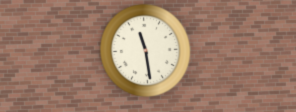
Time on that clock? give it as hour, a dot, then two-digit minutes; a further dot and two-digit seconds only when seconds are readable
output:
11.29
